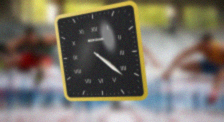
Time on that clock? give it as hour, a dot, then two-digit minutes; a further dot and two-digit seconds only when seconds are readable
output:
4.22
